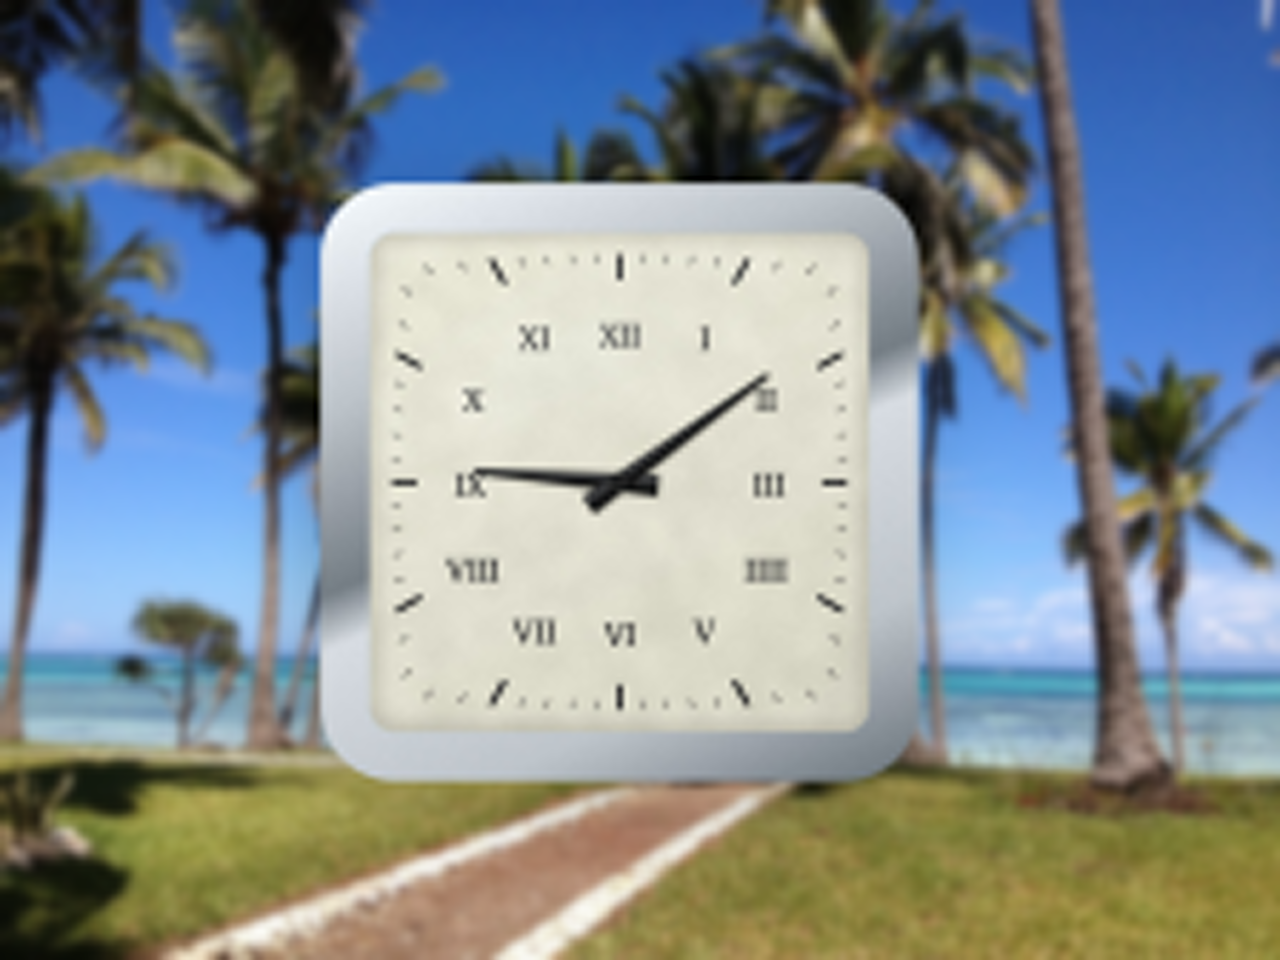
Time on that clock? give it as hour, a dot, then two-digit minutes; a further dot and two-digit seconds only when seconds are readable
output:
9.09
